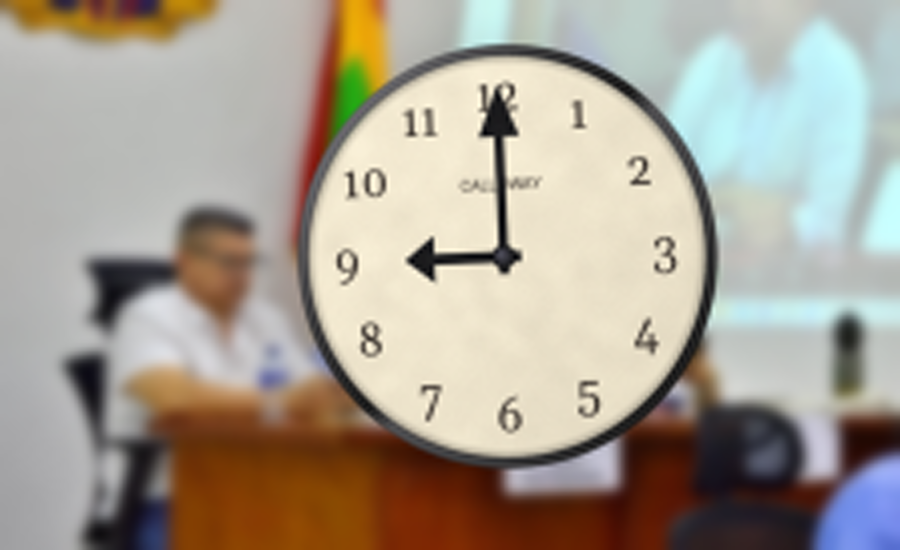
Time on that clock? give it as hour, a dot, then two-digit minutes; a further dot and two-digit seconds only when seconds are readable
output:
9.00
